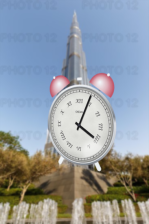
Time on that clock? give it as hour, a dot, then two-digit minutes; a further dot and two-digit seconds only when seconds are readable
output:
4.04
